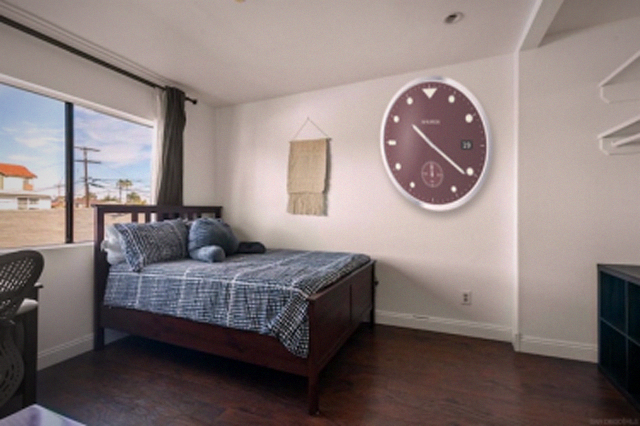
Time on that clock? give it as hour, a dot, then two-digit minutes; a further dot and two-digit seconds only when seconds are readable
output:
10.21
